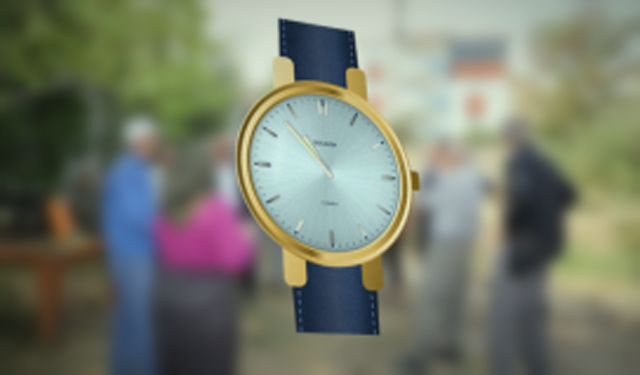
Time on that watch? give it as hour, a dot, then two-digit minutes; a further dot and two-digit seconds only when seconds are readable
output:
10.53
